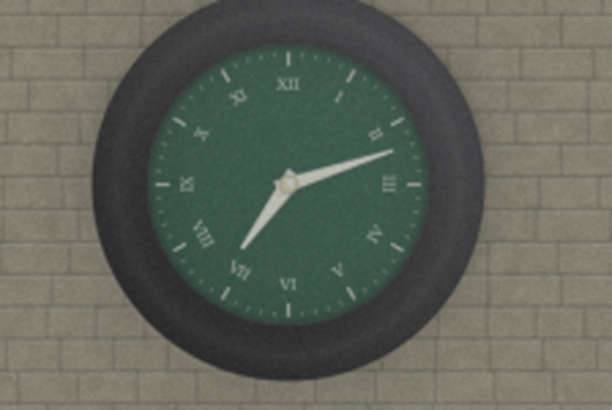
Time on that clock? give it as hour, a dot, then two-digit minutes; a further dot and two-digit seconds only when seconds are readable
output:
7.12
